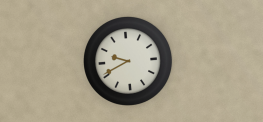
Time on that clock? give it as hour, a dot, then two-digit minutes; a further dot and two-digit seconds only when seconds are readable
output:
9.41
